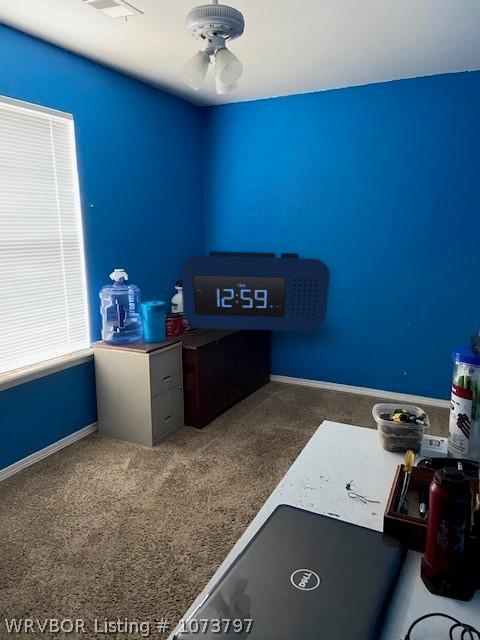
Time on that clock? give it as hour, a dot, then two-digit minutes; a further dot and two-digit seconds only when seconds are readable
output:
12.59
